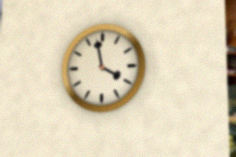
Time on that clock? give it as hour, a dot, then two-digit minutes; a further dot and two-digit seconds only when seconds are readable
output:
3.58
